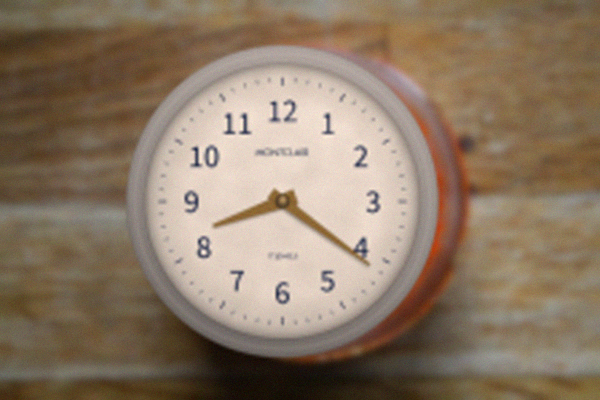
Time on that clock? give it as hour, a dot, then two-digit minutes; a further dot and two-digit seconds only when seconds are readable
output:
8.21
